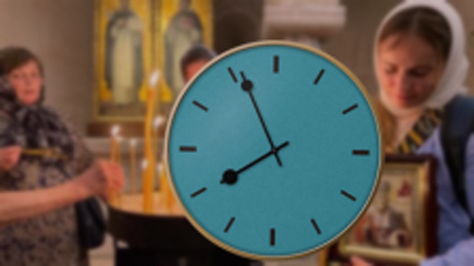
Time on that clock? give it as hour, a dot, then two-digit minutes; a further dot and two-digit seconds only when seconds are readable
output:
7.56
